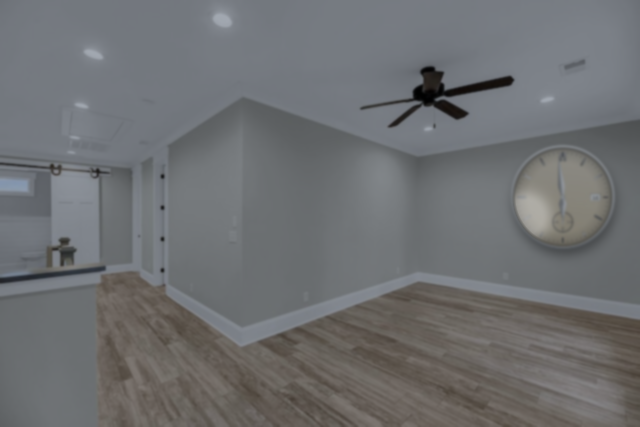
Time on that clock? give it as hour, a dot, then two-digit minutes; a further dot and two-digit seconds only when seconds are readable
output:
5.59
